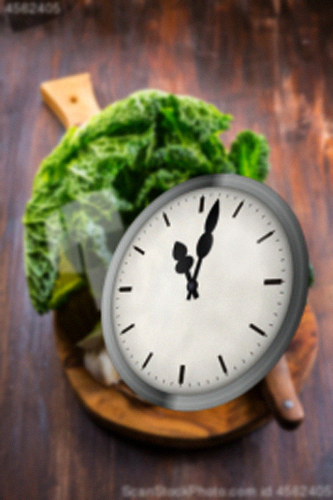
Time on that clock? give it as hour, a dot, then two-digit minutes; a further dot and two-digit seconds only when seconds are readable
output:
11.02
